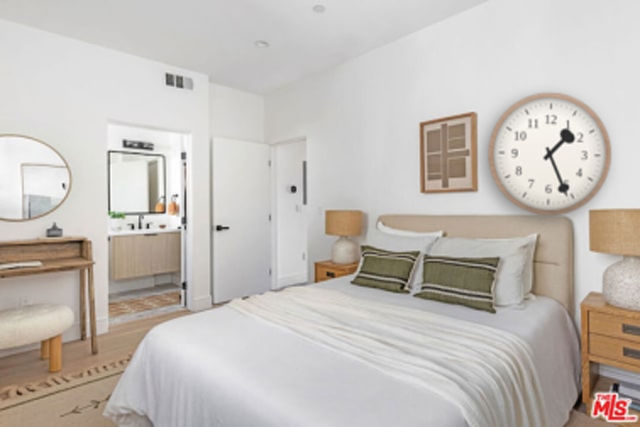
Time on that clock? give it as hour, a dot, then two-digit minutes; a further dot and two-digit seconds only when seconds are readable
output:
1.26
